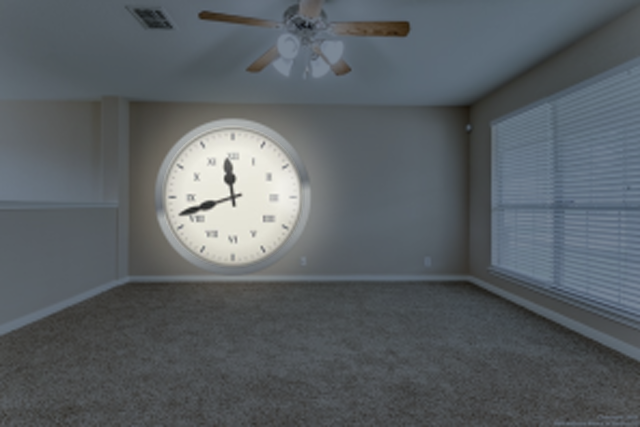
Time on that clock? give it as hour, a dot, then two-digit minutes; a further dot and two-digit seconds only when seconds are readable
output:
11.42
